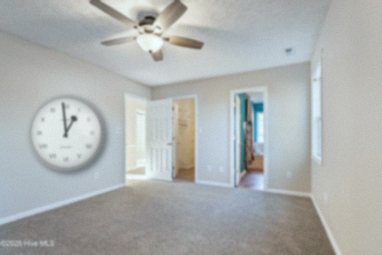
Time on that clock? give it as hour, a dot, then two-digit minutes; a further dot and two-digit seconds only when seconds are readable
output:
12.59
